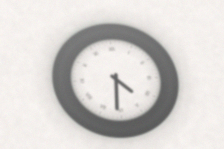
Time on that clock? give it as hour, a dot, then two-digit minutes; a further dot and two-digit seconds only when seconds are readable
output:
4.31
